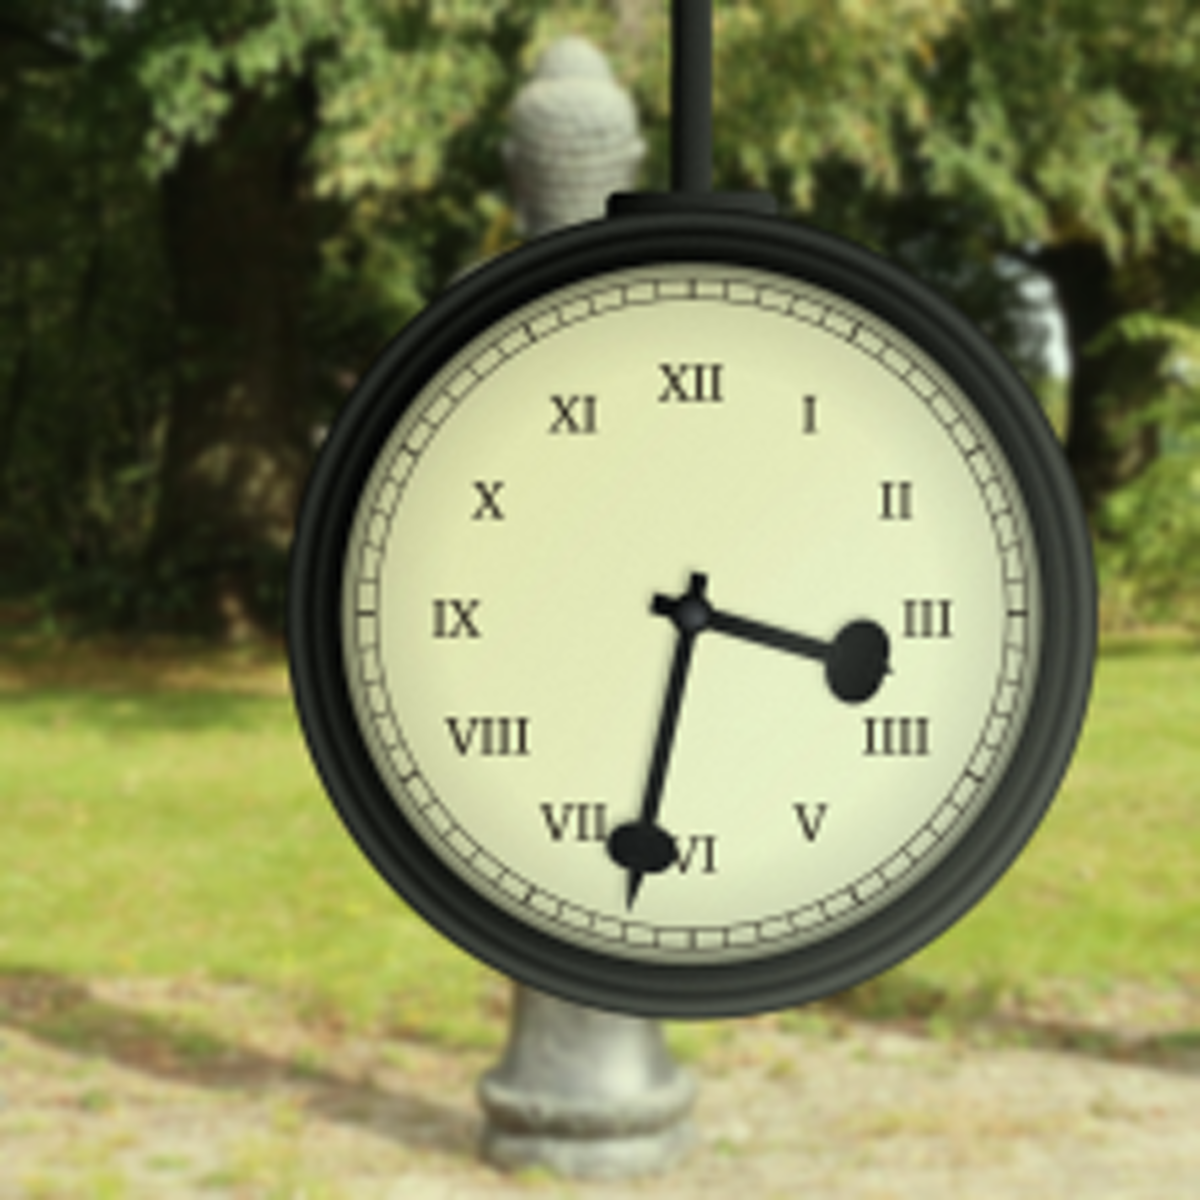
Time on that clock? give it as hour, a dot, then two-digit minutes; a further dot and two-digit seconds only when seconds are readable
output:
3.32
